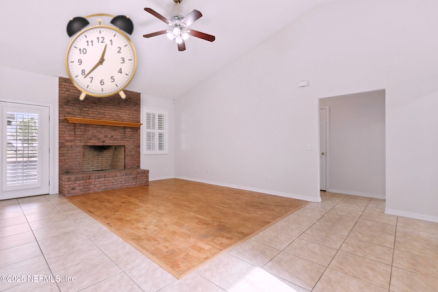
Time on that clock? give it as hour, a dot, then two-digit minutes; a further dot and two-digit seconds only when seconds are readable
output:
12.38
